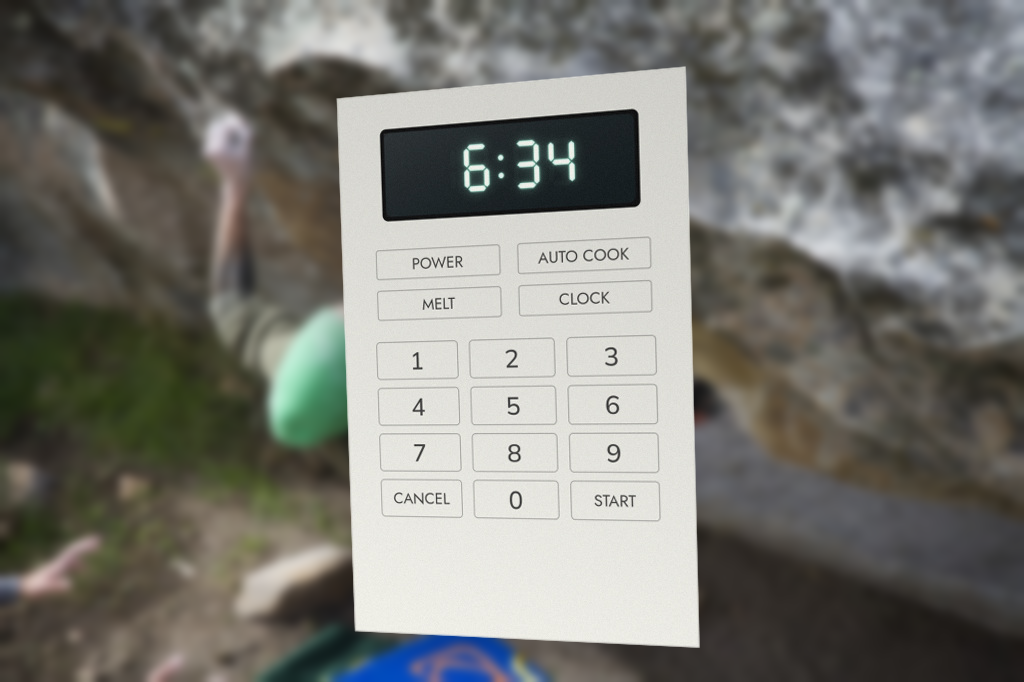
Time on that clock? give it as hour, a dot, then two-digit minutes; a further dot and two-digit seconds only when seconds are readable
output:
6.34
